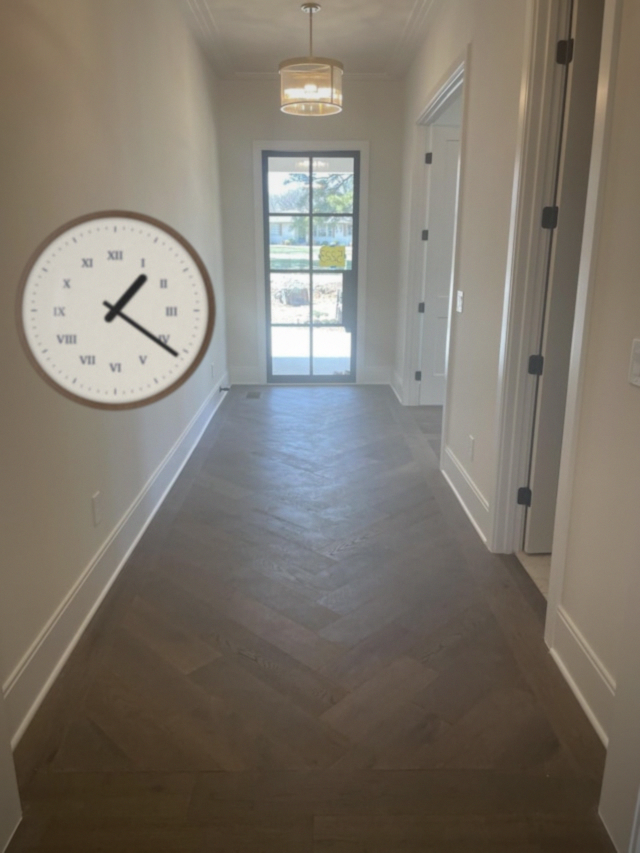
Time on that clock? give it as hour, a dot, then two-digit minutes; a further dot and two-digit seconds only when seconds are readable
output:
1.21
